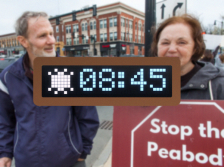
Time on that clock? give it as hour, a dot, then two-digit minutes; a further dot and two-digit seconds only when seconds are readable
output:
8.45
